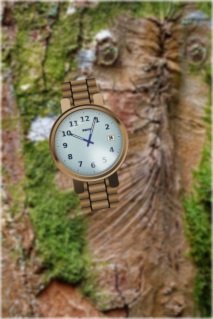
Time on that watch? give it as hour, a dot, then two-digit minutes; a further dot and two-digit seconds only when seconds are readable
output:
10.04
